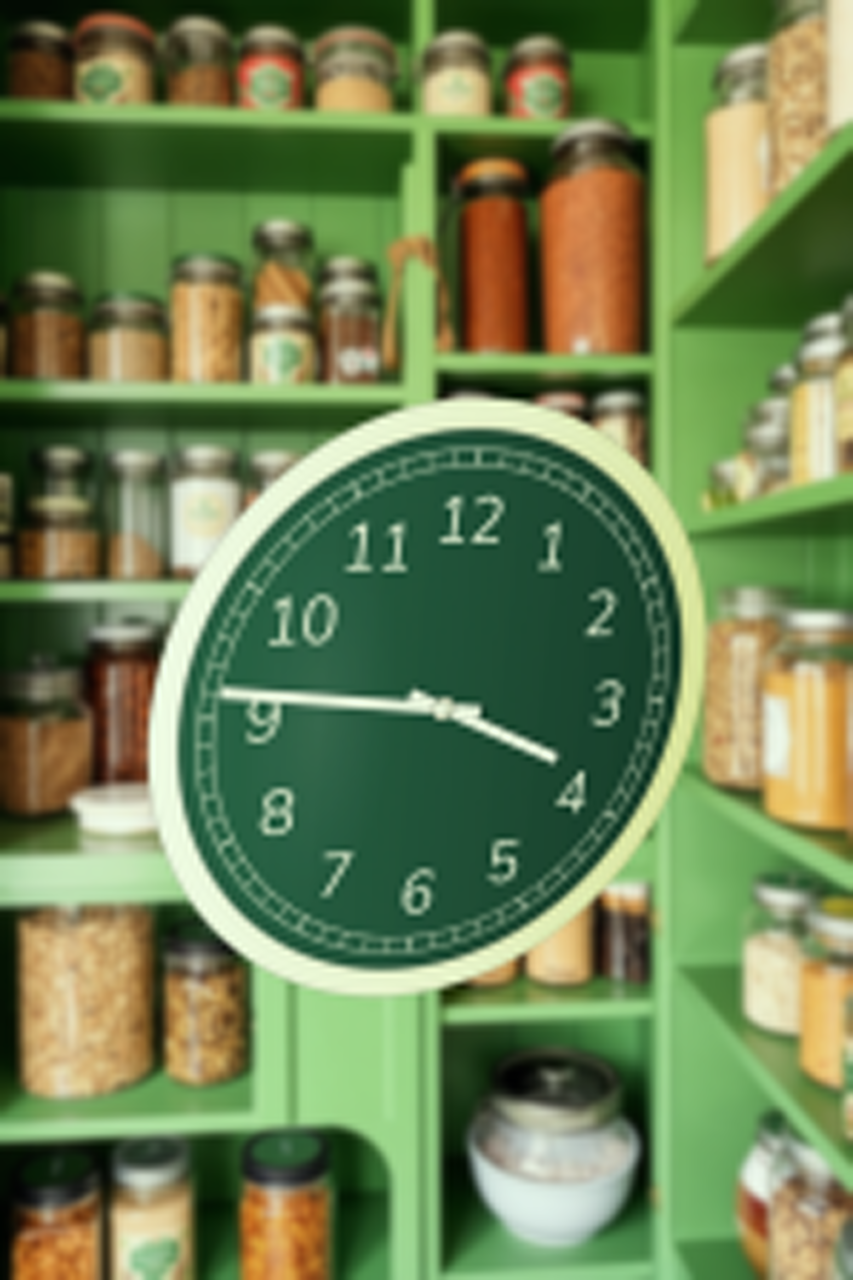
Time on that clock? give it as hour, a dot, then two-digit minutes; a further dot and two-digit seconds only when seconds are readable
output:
3.46
